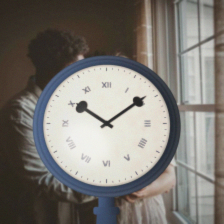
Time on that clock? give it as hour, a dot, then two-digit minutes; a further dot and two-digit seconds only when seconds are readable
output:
10.09
